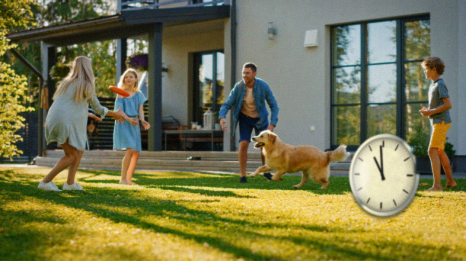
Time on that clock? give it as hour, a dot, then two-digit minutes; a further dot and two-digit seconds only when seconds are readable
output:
10.59
